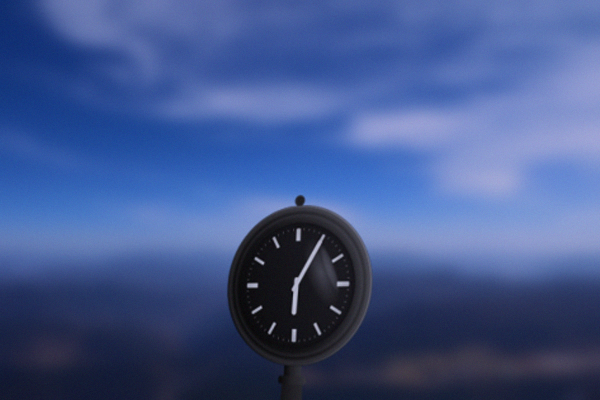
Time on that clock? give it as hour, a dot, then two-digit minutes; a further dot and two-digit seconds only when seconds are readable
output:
6.05
